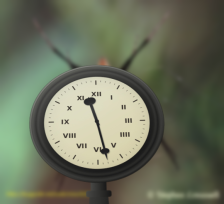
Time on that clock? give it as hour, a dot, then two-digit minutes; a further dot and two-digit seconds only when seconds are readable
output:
11.28
